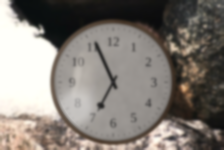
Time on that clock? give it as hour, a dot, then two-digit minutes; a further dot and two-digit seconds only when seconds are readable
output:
6.56
